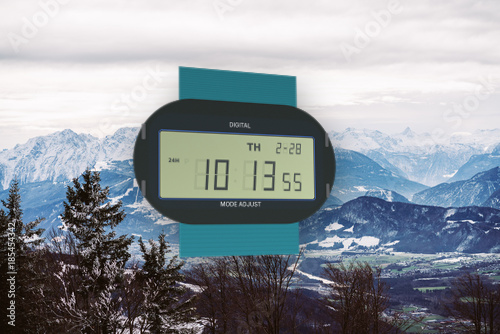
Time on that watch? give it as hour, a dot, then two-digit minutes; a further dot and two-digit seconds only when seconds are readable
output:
10.13.55
